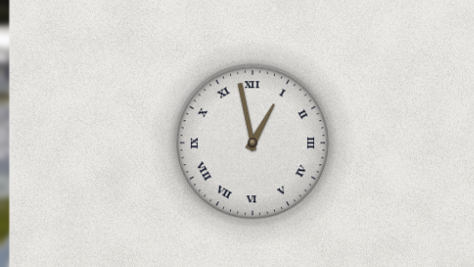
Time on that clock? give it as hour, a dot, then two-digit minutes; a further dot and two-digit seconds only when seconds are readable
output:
12.58
